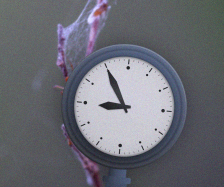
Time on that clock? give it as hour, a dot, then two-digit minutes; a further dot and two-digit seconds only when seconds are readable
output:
8.55
